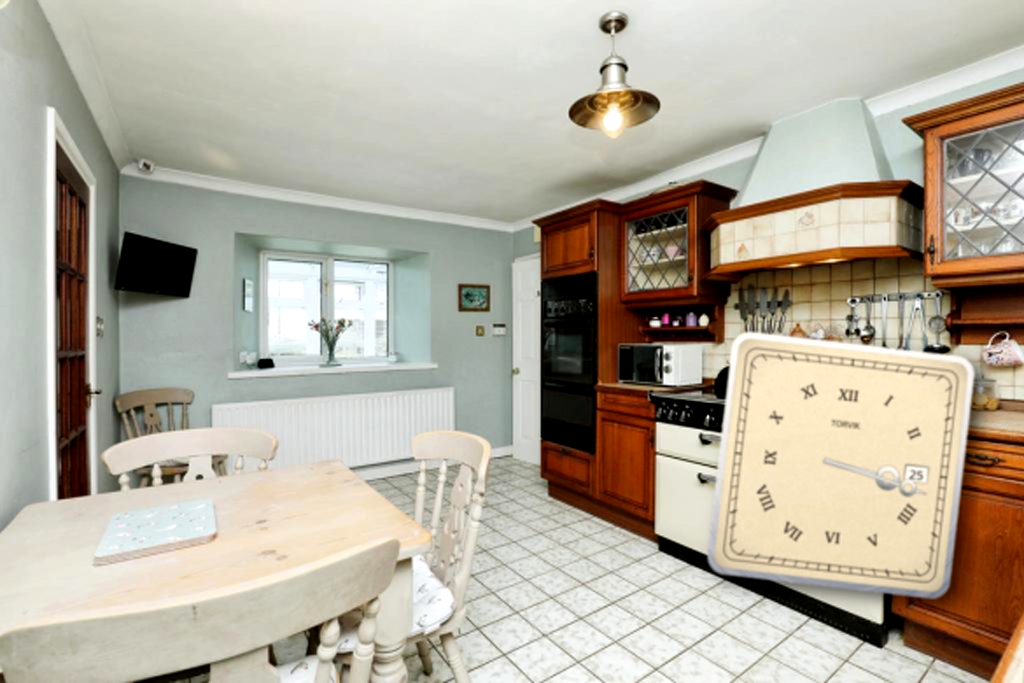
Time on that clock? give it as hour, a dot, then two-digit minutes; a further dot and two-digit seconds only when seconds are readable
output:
3.17
